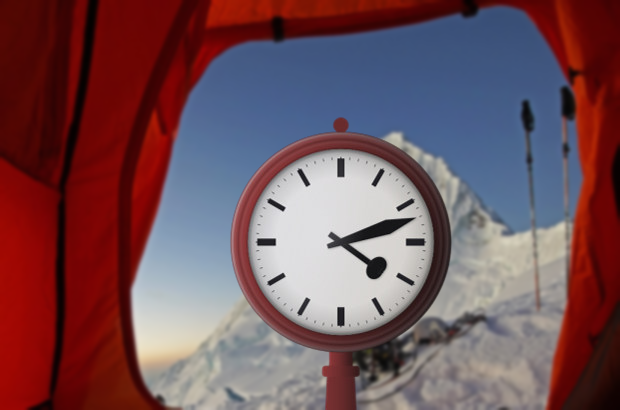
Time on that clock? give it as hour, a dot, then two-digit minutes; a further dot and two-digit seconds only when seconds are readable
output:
4.12
